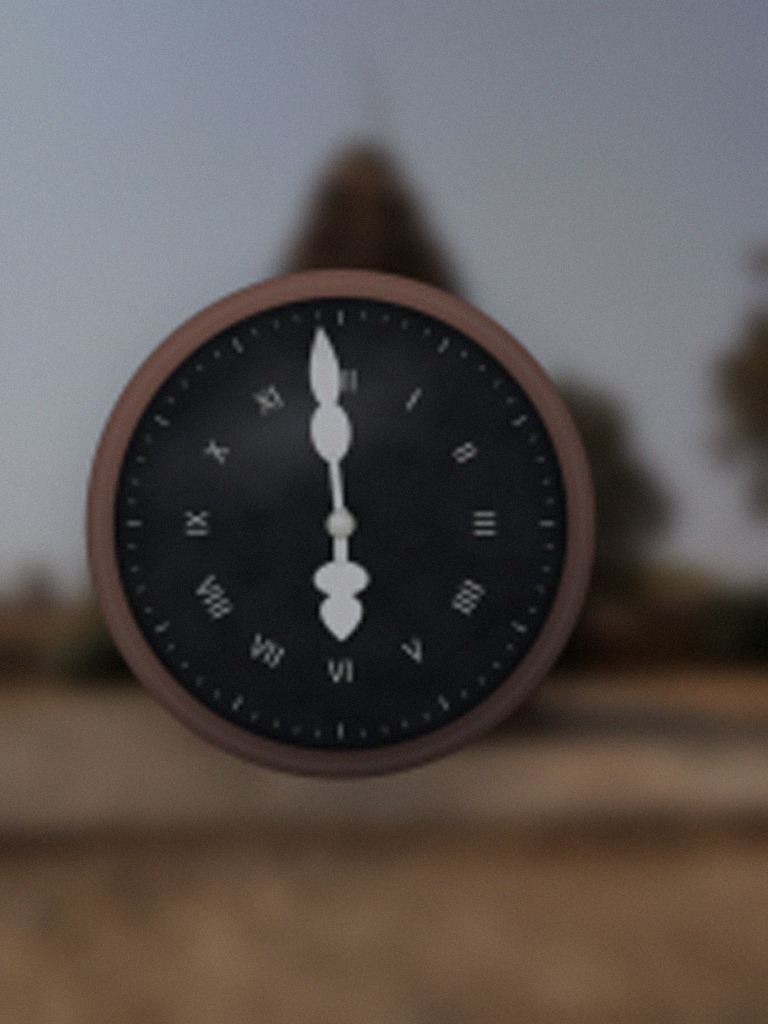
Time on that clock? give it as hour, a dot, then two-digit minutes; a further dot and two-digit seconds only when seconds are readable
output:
5.59
